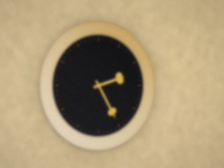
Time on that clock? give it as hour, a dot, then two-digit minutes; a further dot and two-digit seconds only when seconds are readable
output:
2.25
